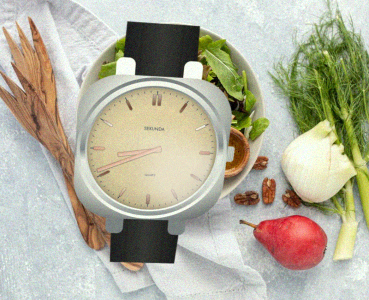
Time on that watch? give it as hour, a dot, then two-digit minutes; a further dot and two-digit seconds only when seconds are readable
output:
8.41
